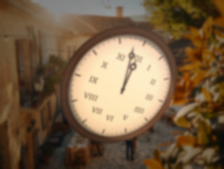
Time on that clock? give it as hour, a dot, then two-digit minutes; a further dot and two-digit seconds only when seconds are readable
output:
11.58
